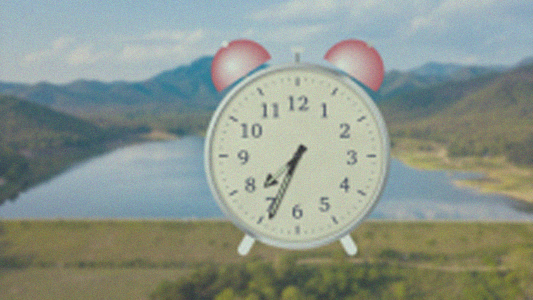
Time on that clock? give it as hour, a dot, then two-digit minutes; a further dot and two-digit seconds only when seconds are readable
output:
7.34
